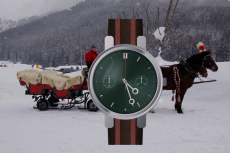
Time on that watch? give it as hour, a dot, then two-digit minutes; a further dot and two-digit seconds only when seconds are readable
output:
4.27
